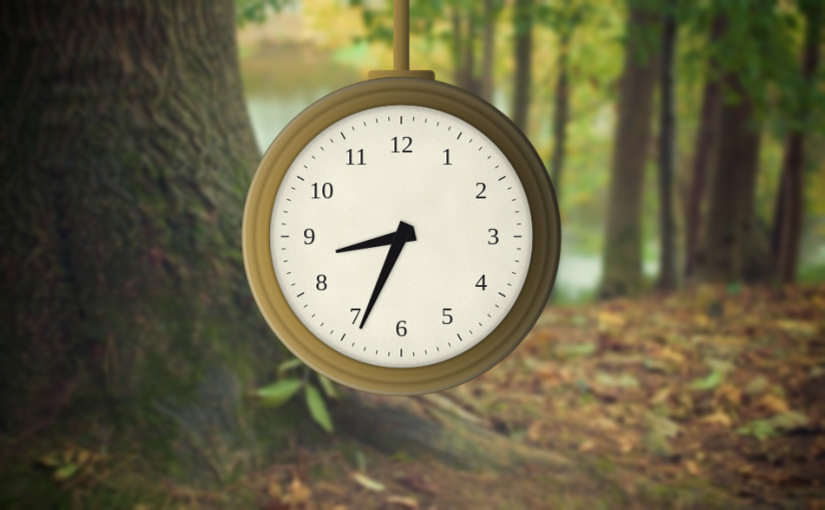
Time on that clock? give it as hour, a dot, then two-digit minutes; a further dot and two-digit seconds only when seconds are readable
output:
8.34
